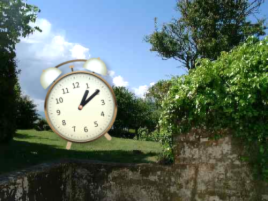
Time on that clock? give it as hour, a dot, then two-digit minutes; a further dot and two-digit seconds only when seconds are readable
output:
1.10
